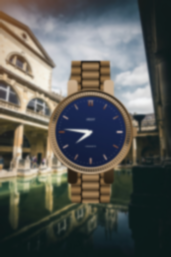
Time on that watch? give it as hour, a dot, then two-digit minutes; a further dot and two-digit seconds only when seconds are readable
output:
7.46
